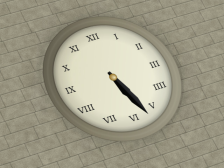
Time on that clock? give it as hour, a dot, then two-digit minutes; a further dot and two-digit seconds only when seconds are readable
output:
5.27
